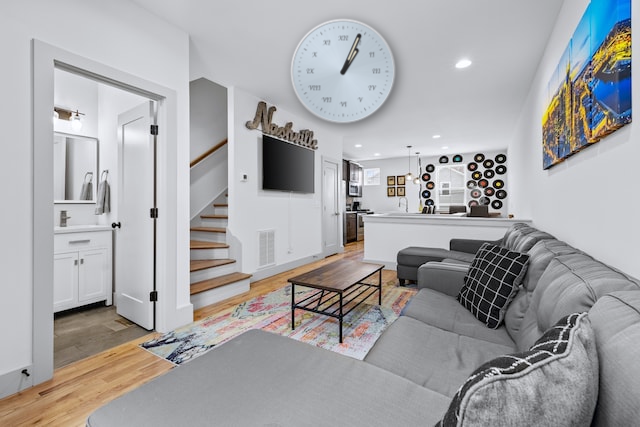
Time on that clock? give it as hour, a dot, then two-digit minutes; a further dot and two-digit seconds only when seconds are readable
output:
1.04
